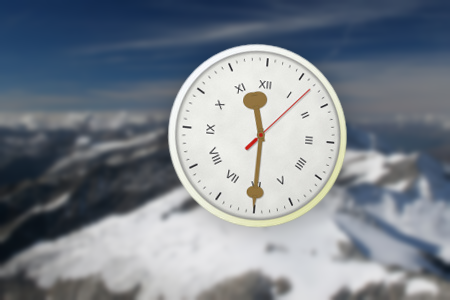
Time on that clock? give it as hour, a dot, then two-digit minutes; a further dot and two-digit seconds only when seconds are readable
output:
11.30.07
